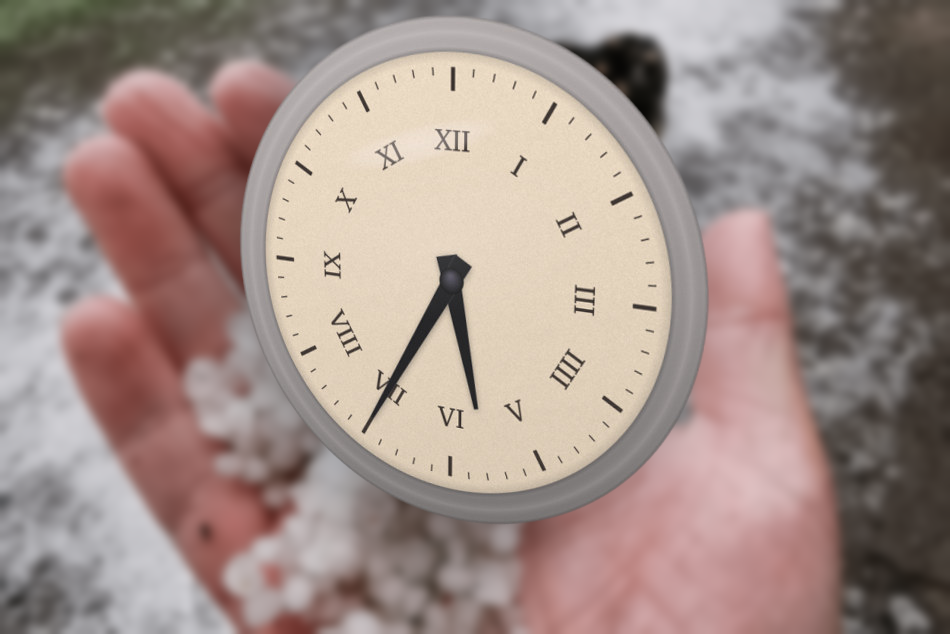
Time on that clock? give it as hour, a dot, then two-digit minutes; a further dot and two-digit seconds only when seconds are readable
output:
5.35
